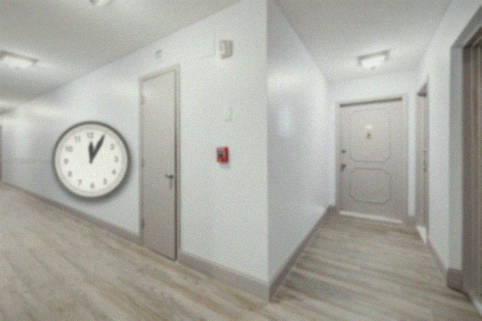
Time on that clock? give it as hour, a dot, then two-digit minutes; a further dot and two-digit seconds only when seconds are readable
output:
12.05
